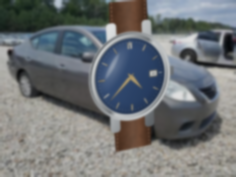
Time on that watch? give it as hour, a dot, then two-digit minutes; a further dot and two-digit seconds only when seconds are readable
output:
4.38
